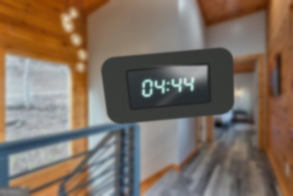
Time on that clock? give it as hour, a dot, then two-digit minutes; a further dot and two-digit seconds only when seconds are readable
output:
4.44
